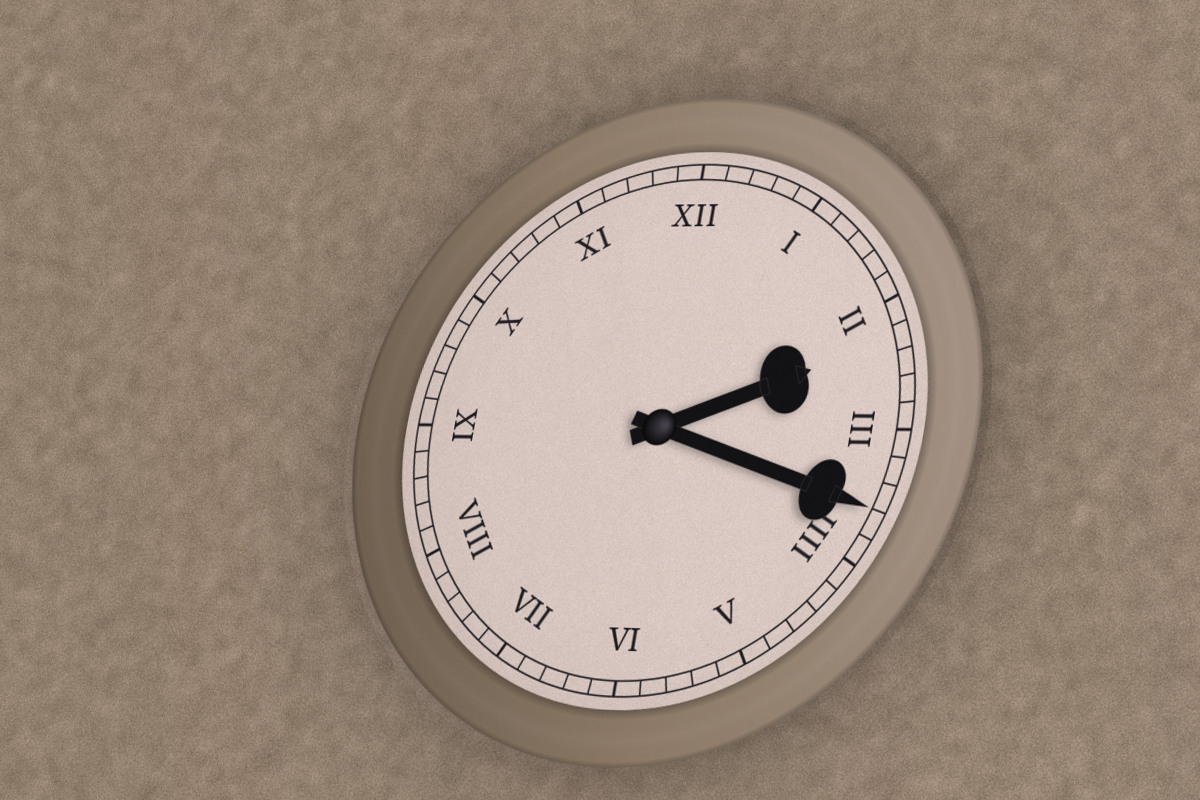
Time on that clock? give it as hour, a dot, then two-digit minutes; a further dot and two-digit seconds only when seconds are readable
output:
2.18
